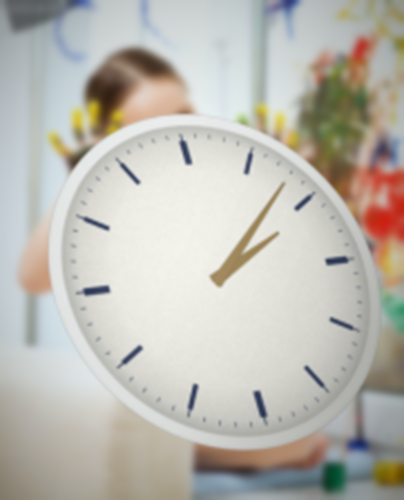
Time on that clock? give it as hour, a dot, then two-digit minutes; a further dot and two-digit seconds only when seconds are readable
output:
2.08
